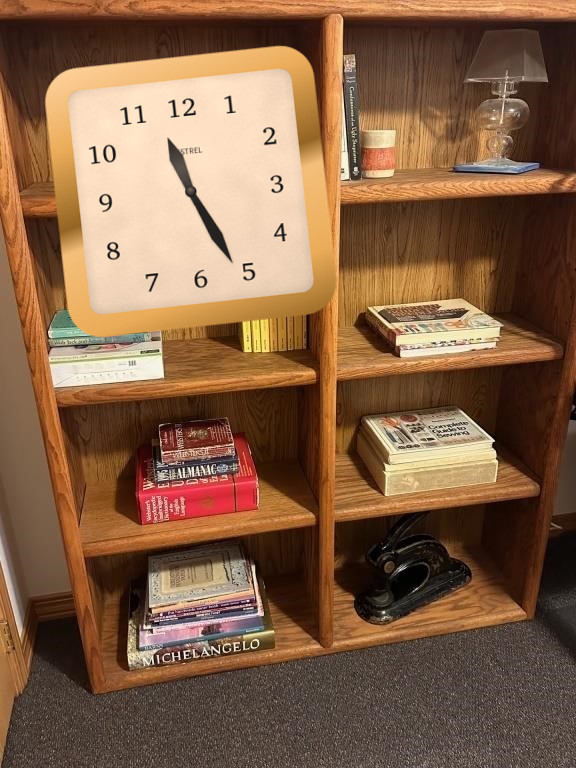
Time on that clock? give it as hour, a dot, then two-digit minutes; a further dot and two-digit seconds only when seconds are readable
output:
11.26
